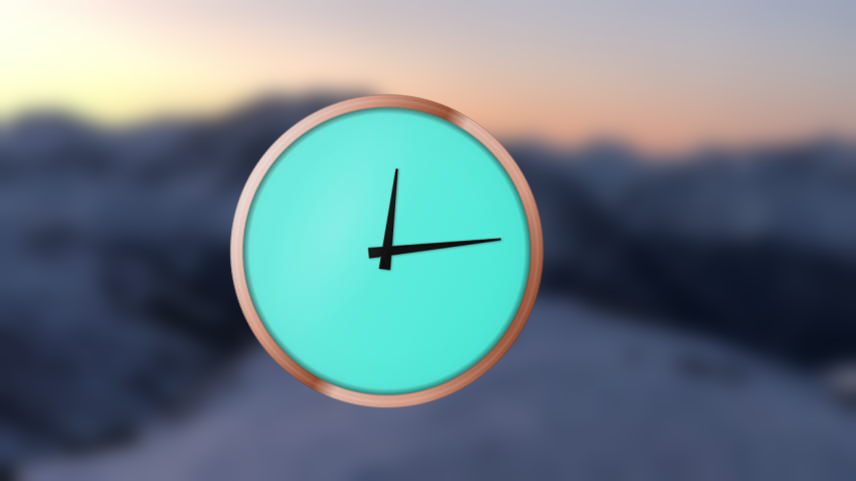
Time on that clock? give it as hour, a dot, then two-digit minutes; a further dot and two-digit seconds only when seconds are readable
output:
12.14
